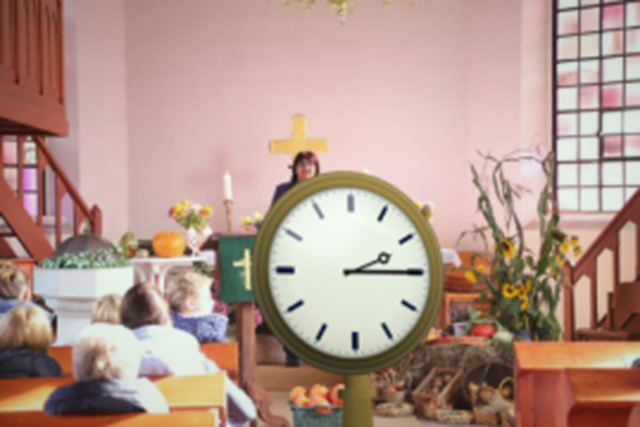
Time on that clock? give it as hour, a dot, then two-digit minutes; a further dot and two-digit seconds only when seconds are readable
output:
2.15
